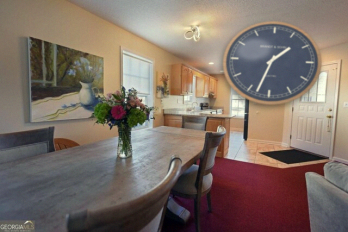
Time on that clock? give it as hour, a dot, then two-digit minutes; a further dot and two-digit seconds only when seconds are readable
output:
1.33
